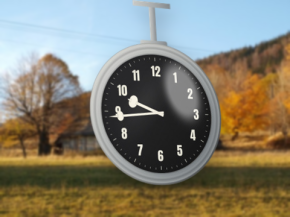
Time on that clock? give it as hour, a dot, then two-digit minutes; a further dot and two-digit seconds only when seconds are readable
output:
9.44
